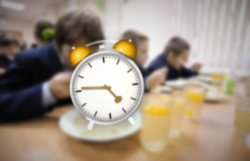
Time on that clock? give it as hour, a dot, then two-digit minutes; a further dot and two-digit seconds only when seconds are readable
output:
4.46
